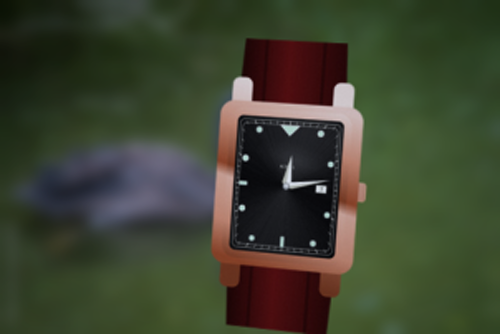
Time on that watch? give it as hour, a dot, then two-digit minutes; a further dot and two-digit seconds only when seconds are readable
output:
12.13
